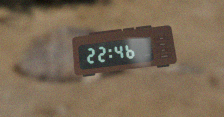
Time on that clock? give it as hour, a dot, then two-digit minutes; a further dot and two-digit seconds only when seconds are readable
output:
22.46
